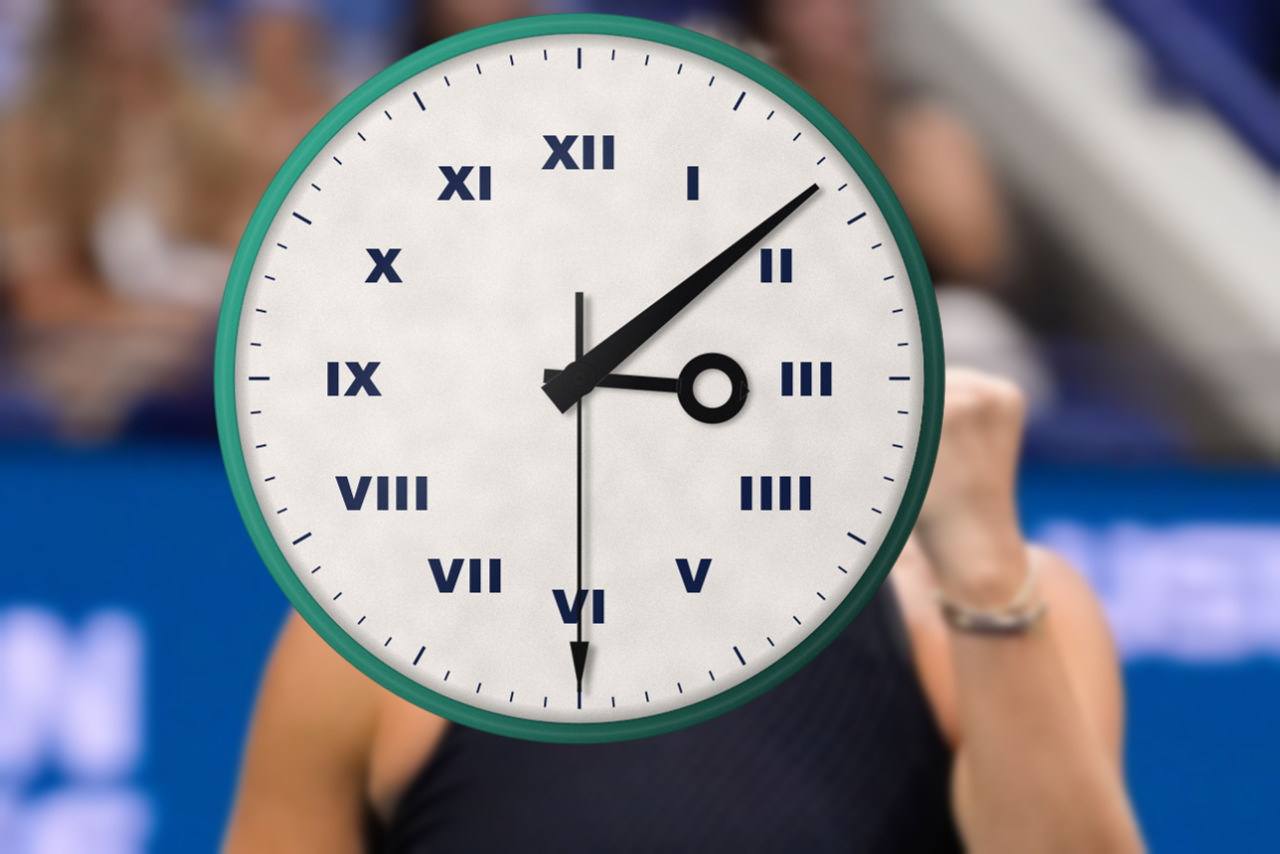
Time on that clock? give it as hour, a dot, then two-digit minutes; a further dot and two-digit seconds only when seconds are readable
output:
3.08.30
